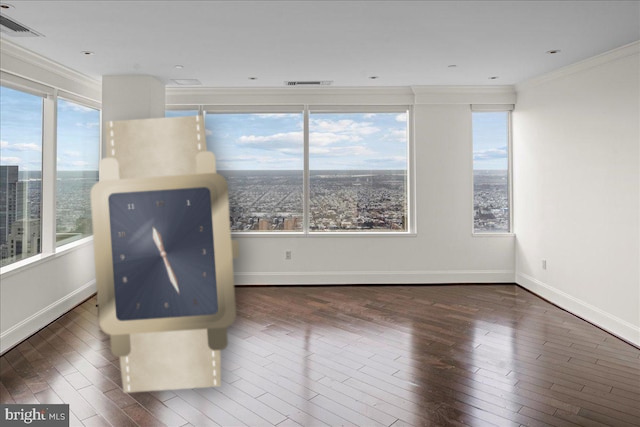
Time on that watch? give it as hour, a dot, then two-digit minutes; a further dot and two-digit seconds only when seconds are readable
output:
11.27
